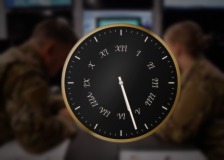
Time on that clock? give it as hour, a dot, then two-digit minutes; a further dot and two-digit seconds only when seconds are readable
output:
5.27
